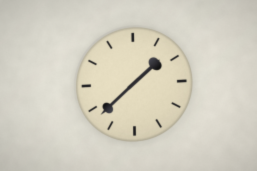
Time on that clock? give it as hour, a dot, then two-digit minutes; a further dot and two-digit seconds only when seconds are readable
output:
1.38
